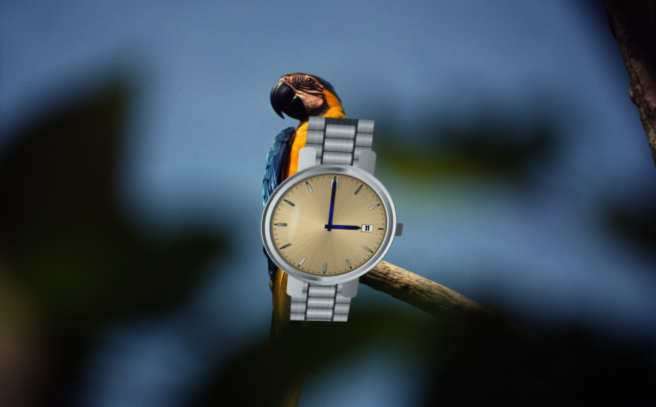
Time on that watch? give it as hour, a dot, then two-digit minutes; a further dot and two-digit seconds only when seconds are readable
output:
3.00
